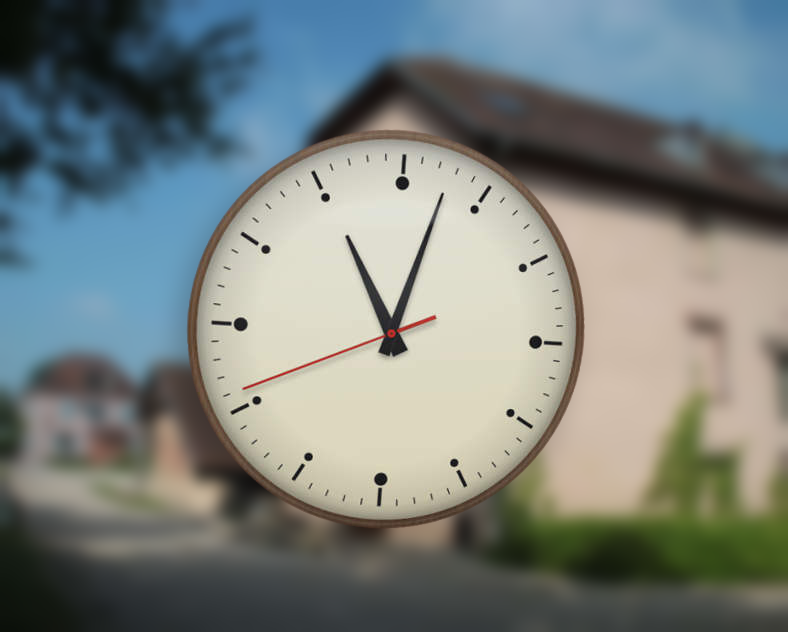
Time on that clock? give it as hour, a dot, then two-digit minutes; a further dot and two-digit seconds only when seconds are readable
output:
11.02.41
